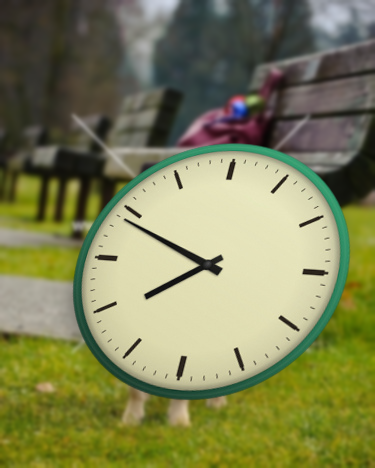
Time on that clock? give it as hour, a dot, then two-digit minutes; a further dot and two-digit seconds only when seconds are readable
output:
7.49
